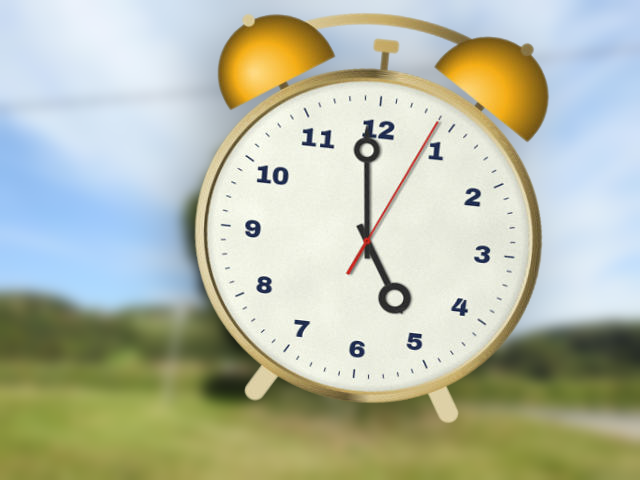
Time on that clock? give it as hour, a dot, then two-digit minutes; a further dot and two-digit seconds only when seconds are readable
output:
4.59.04
